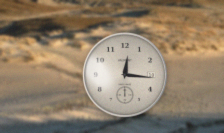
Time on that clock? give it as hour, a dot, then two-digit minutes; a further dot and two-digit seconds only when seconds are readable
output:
12.16
